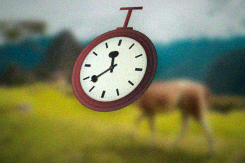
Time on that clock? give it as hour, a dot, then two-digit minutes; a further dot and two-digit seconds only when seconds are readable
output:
11.38
